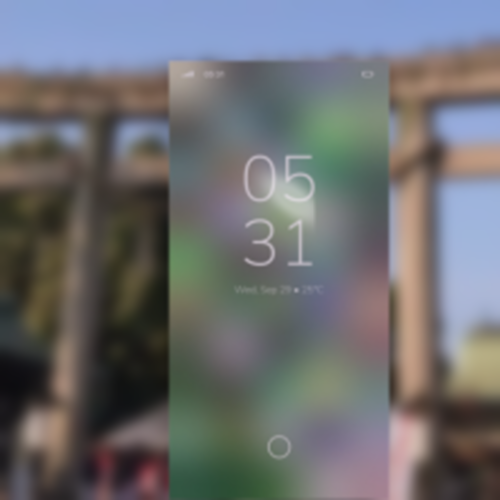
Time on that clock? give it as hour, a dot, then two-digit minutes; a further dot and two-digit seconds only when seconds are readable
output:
5.31
